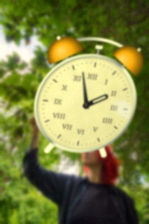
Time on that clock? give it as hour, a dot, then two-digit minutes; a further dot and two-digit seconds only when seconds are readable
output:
1.57
